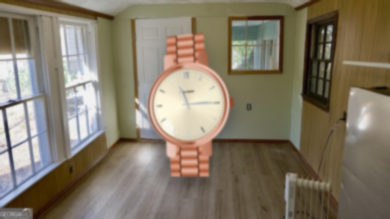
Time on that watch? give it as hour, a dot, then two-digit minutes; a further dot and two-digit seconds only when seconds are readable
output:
11.15
